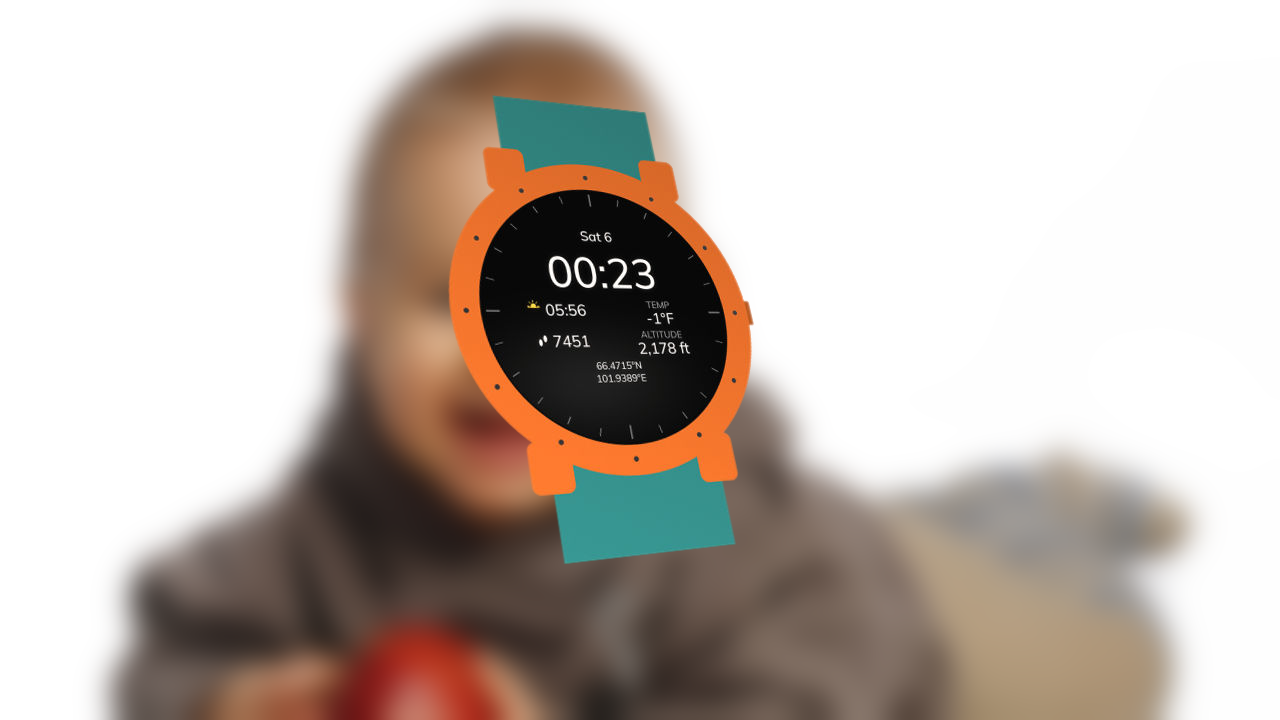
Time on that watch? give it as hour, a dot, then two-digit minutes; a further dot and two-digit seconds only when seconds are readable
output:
0.23
